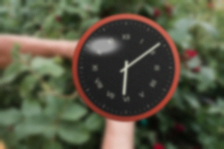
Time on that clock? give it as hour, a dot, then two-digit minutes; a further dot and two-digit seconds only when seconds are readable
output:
6.09
